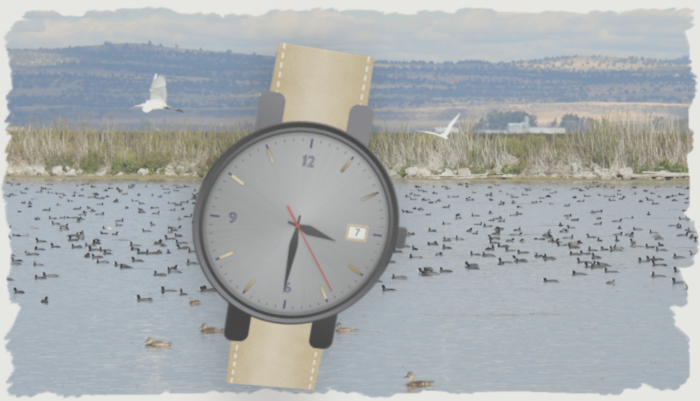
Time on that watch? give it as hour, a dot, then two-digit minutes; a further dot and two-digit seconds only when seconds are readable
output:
3.30.24
